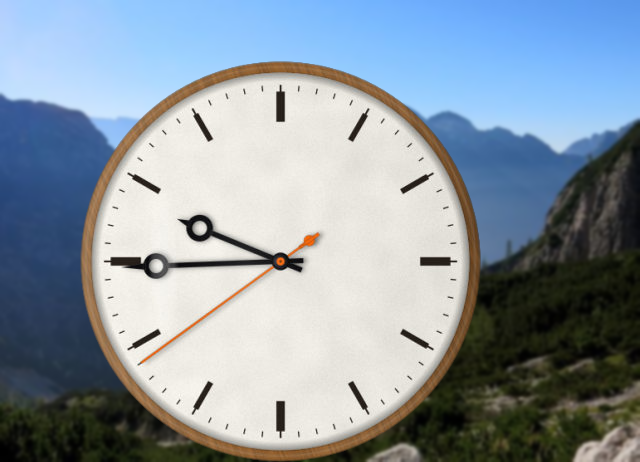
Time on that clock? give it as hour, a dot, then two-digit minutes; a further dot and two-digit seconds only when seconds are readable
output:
9.44.39
